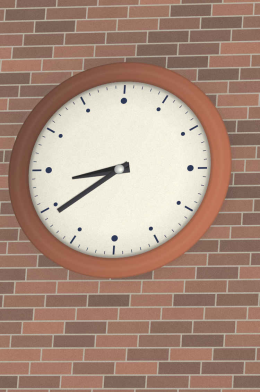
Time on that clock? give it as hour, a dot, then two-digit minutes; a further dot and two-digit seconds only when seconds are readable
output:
8.39
